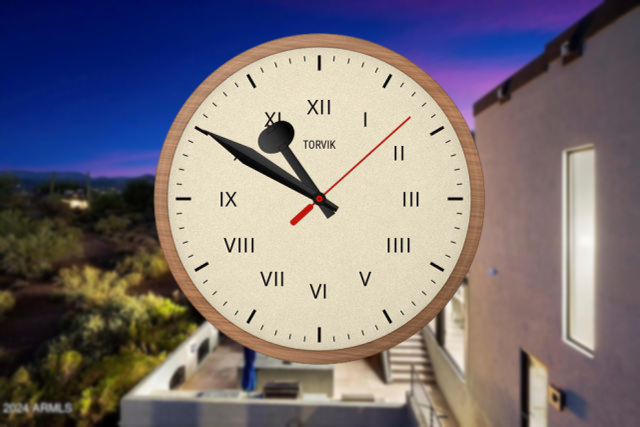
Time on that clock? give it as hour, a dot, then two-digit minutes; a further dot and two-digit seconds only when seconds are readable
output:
10.50.08
